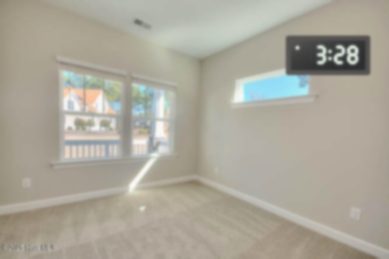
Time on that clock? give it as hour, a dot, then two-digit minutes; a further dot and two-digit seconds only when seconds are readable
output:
3.28
